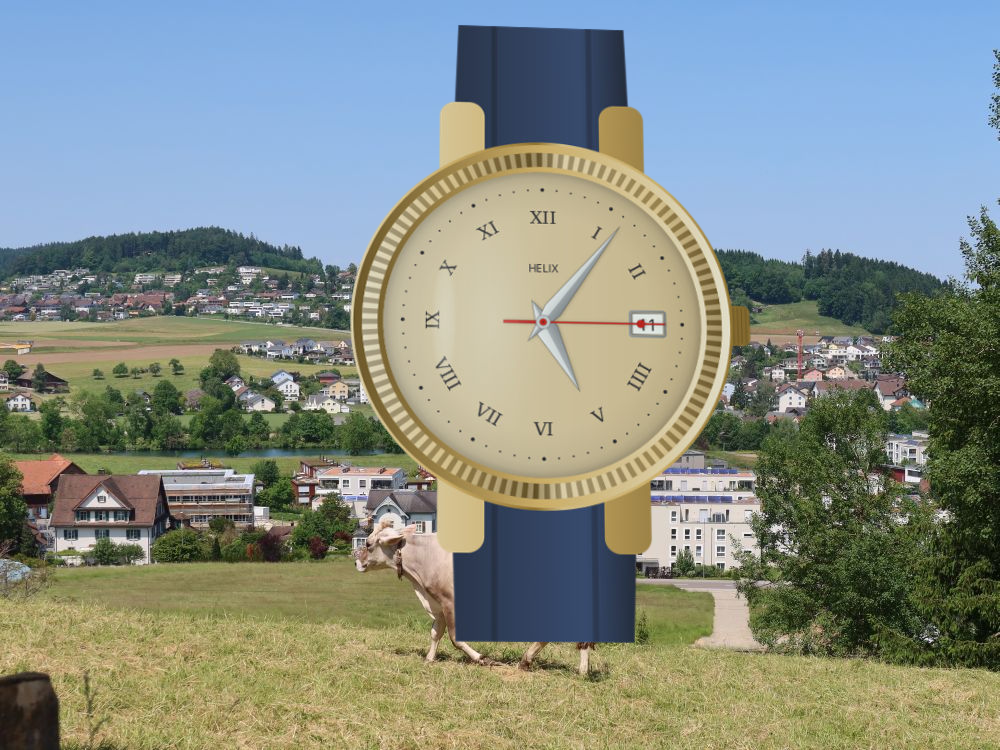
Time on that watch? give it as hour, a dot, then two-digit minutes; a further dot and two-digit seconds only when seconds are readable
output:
5.06.15
